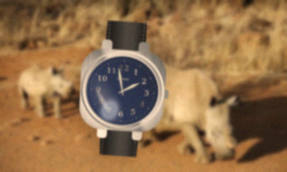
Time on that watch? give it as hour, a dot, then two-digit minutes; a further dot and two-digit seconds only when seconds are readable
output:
1.58
